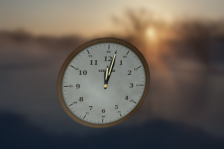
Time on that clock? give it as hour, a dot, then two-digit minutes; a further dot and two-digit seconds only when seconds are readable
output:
12.02
